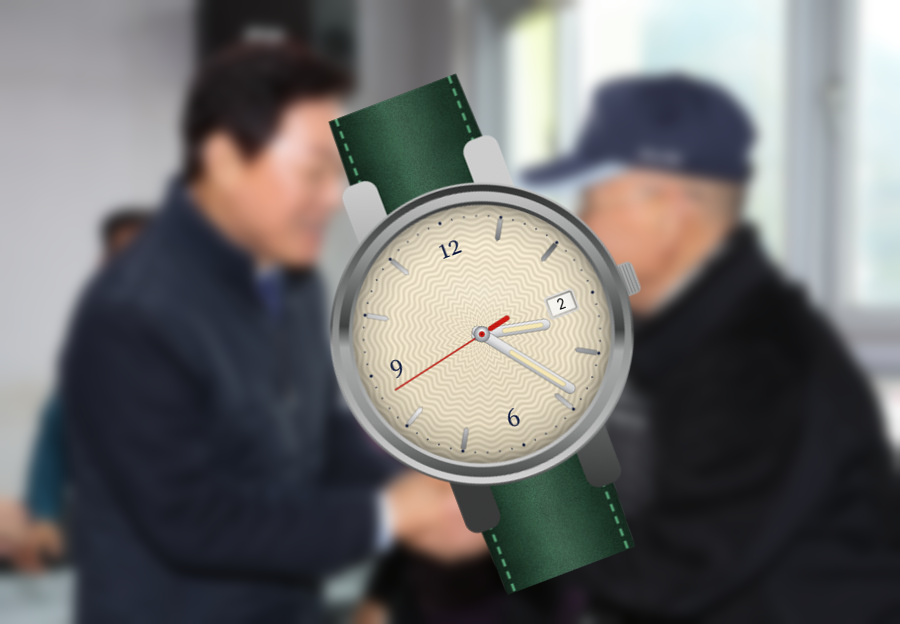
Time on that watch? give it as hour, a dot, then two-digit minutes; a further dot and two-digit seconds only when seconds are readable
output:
3.23.43
